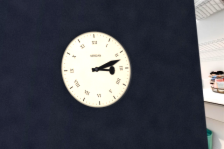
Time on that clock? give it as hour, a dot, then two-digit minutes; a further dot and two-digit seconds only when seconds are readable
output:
3.12
